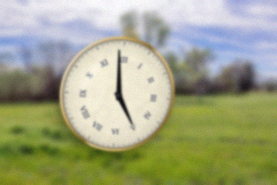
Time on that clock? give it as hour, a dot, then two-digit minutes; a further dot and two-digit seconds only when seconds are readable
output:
4.59
